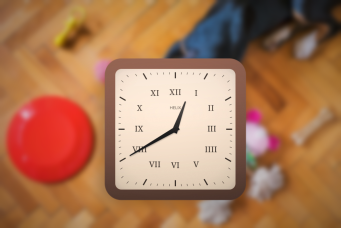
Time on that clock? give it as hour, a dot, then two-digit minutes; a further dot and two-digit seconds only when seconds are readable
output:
12.40
